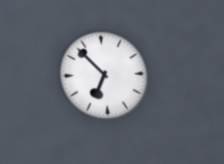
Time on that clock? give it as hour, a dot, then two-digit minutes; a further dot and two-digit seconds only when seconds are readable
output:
6.53
